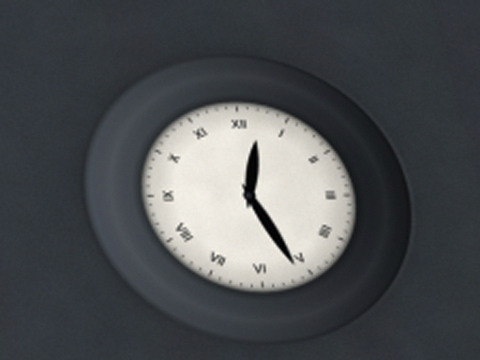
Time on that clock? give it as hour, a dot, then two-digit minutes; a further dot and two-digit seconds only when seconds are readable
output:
12.26
